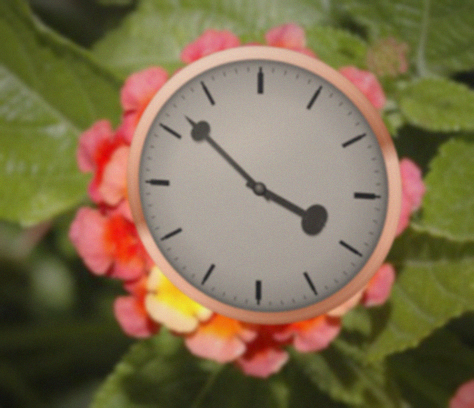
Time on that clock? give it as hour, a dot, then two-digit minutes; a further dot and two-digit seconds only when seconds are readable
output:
3.52
